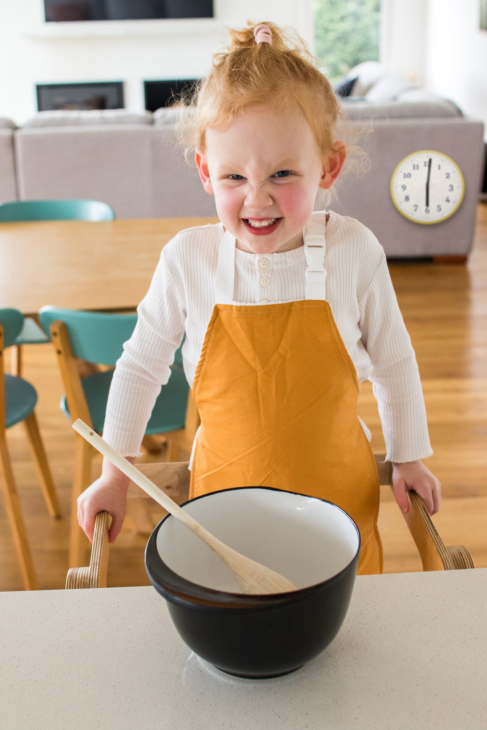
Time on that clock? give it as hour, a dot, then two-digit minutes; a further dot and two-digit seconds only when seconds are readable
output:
6.01
